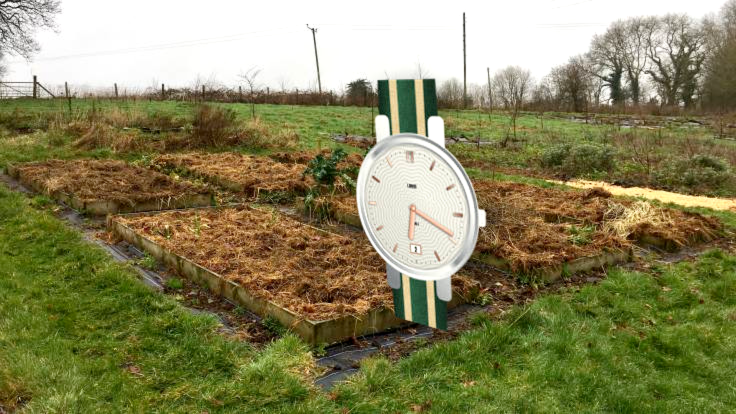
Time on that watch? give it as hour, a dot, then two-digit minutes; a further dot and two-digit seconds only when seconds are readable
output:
6.19
